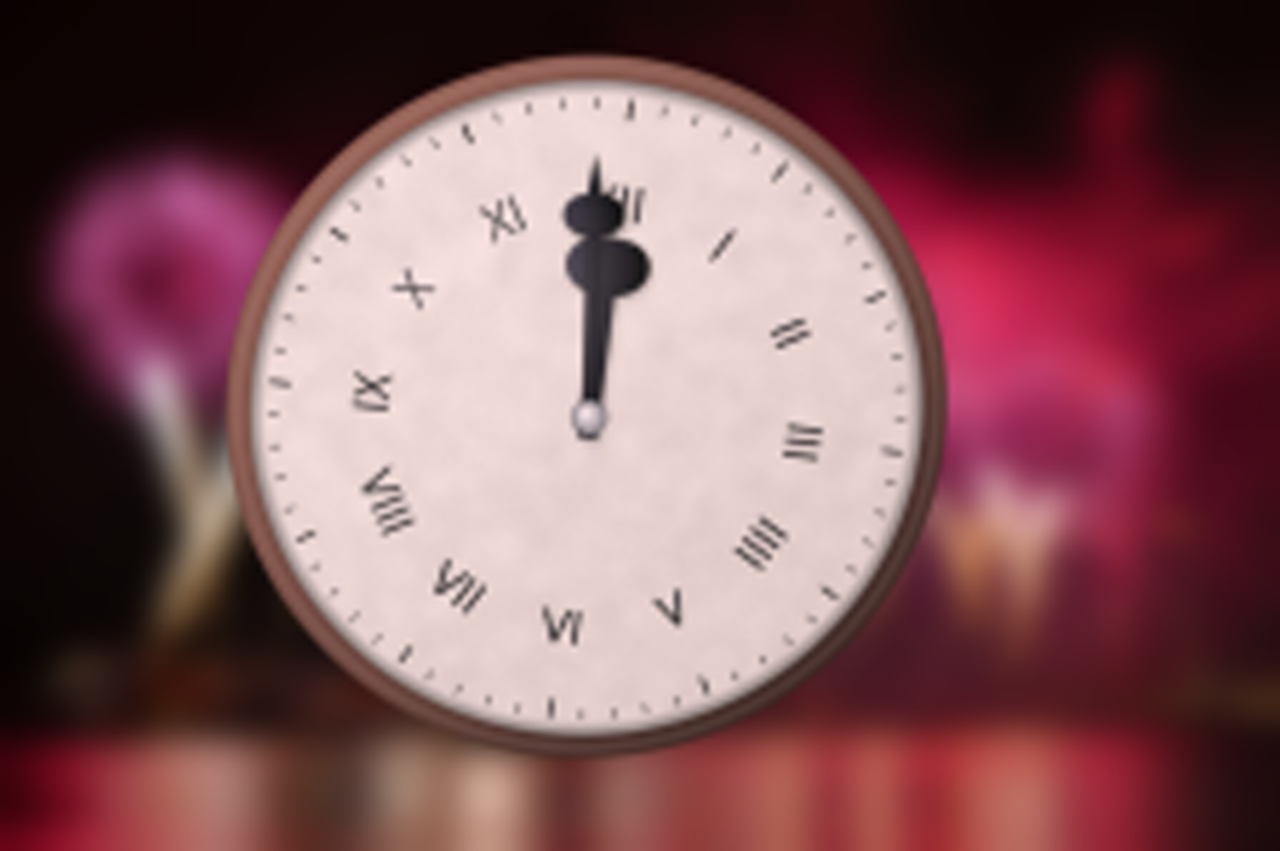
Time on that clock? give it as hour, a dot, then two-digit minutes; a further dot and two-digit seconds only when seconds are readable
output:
11.59
